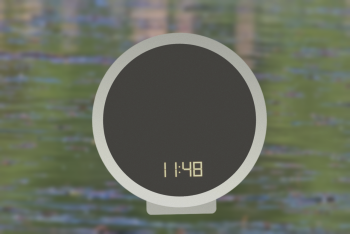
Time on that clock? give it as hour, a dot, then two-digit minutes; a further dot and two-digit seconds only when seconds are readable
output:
11.48
